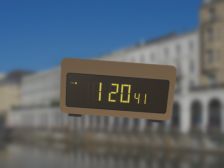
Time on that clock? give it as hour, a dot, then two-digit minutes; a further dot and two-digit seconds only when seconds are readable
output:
1.20.41
